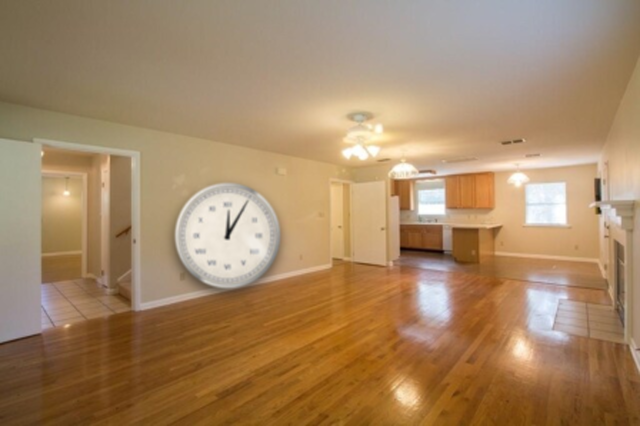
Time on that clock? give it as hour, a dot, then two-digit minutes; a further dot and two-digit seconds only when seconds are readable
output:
12.05
